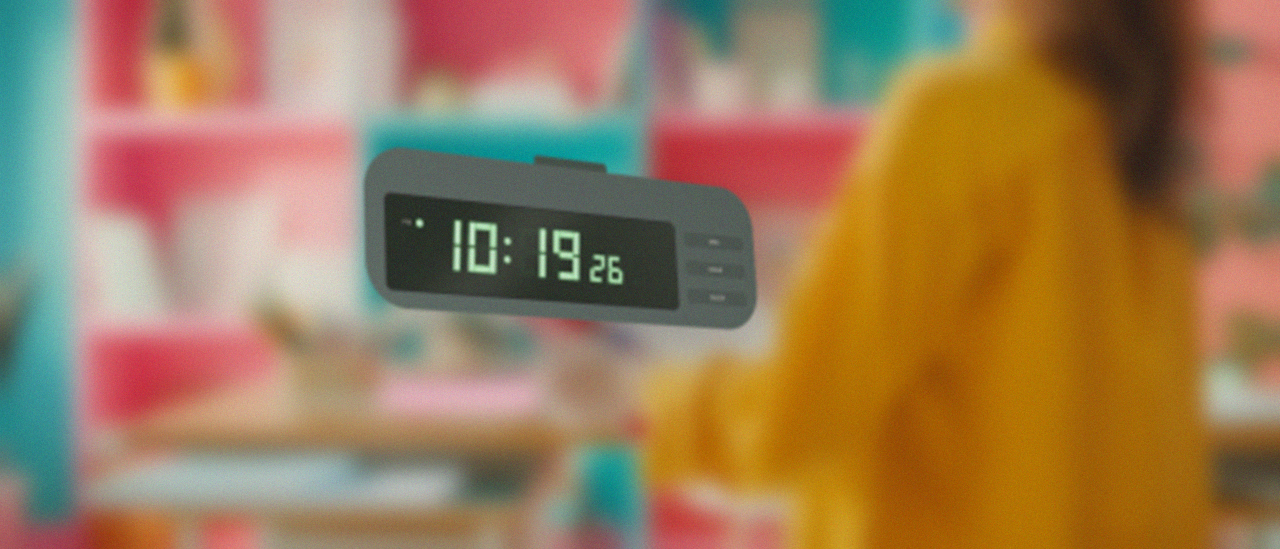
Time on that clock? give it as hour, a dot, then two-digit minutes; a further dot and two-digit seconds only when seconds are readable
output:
10.19.26
